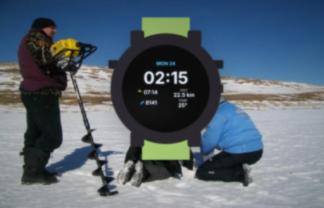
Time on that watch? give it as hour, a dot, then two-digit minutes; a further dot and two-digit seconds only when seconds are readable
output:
2.15
